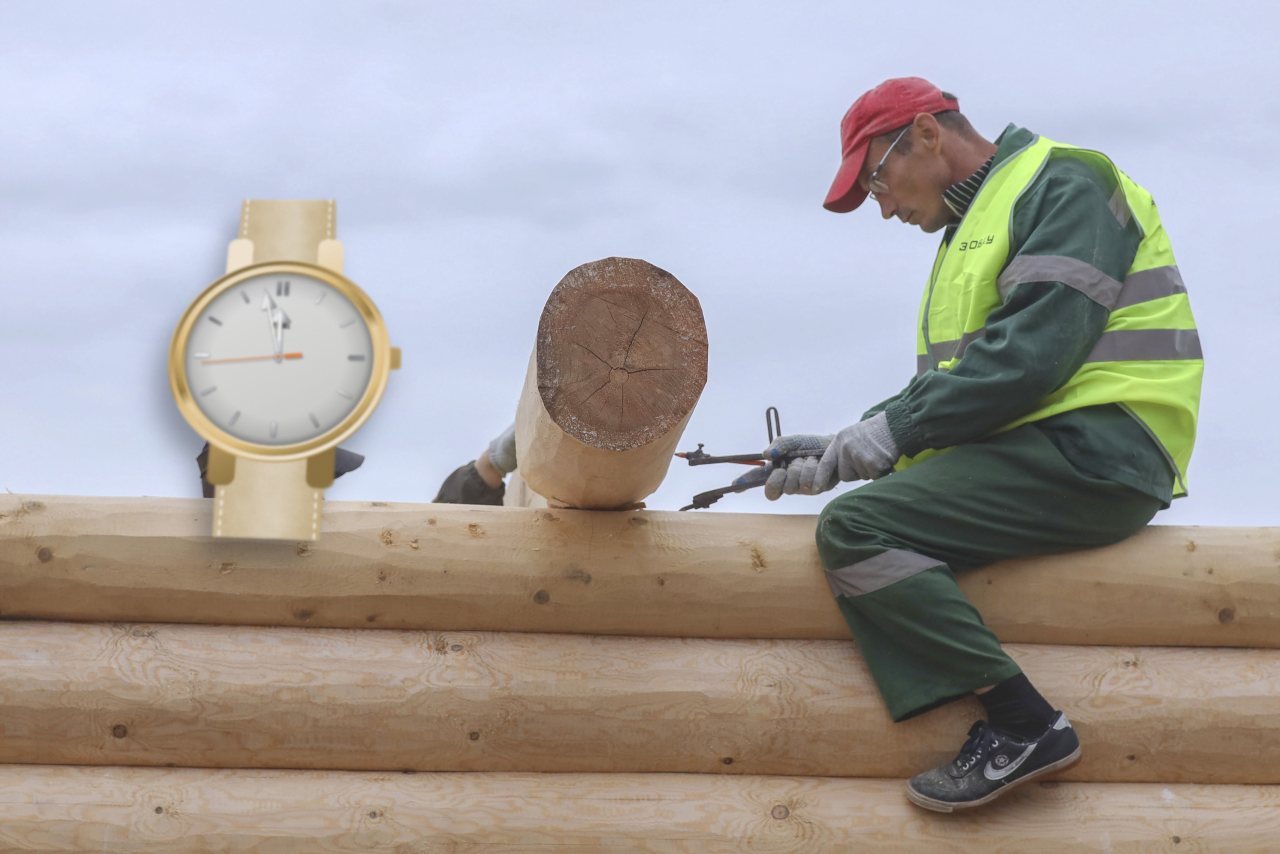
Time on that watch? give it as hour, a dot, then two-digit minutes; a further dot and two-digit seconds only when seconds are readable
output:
11.57.44
